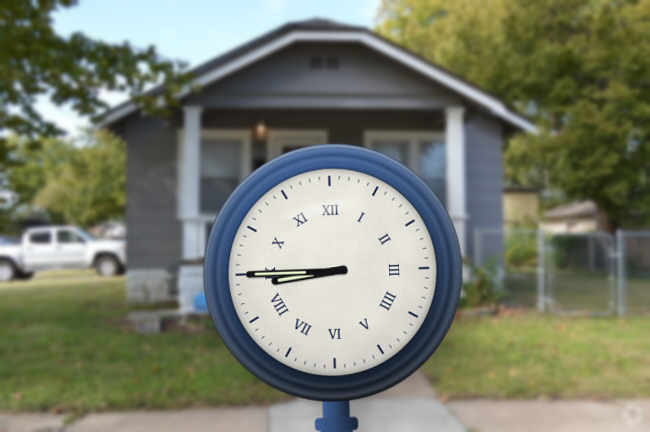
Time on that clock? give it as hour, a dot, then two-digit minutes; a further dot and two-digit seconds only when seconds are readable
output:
8.45
